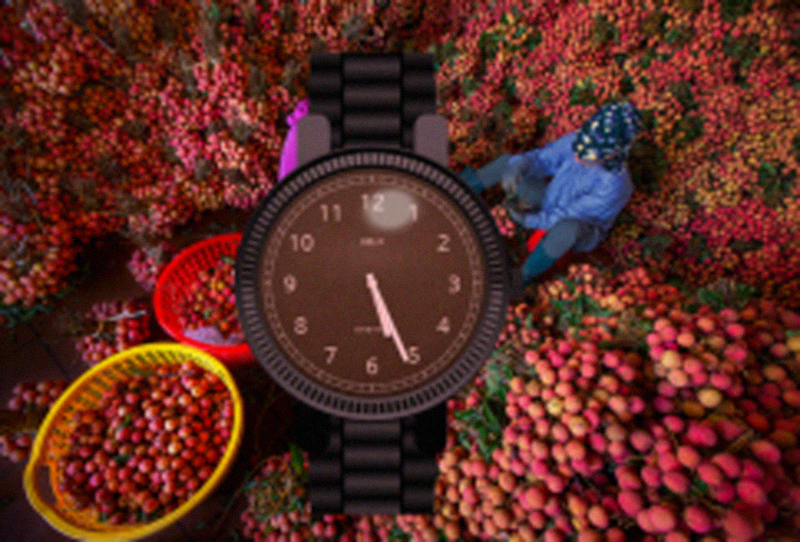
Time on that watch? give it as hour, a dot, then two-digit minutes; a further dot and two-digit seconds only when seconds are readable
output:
5.26
